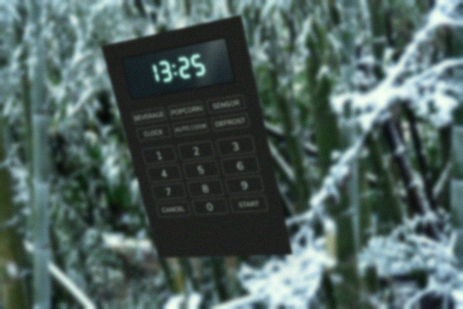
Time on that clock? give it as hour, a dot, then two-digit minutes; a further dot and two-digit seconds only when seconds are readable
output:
13.25
